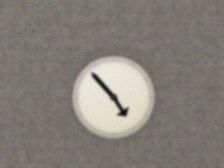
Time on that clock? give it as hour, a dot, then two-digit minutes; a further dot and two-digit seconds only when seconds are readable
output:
4.53
